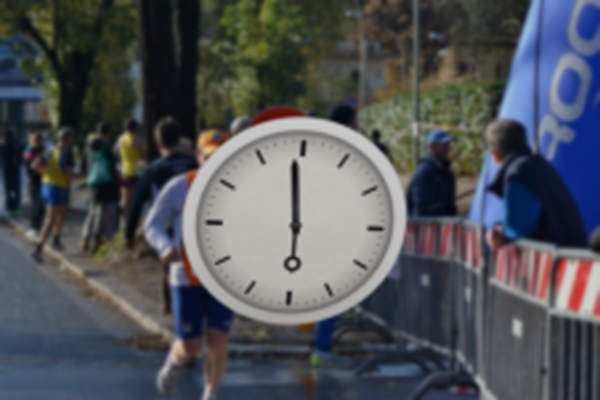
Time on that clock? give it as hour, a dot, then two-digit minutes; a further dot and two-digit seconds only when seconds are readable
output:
5.59
